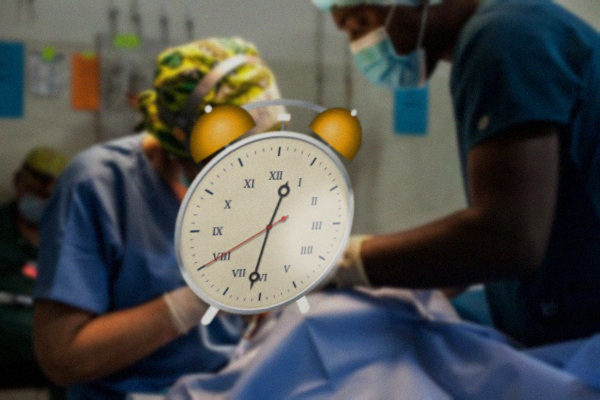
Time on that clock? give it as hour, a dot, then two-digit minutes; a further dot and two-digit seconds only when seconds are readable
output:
12.31.40
